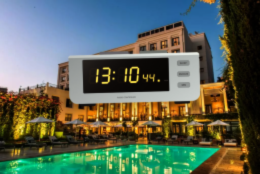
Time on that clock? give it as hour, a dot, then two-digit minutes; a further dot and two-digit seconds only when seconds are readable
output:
13.10.44
